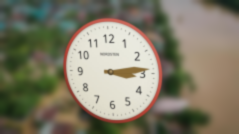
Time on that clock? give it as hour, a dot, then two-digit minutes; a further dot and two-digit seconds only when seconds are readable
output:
3.14
